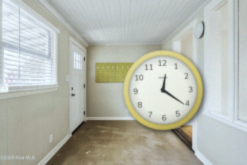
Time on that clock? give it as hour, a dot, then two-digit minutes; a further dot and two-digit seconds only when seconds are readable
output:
12.21
